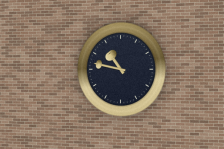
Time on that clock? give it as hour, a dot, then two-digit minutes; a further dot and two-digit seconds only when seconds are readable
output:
10.47
